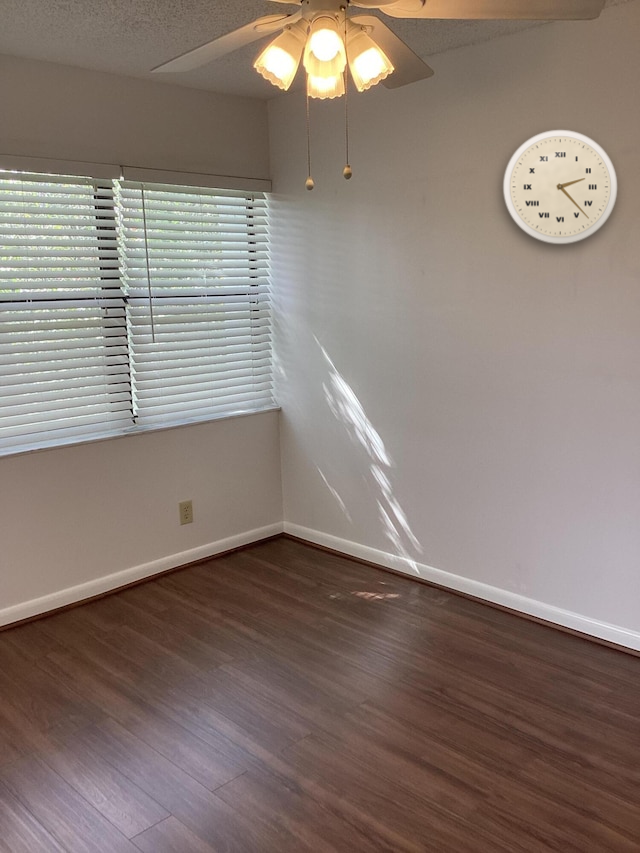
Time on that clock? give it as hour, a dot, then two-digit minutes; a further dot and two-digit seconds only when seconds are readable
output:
2.23
